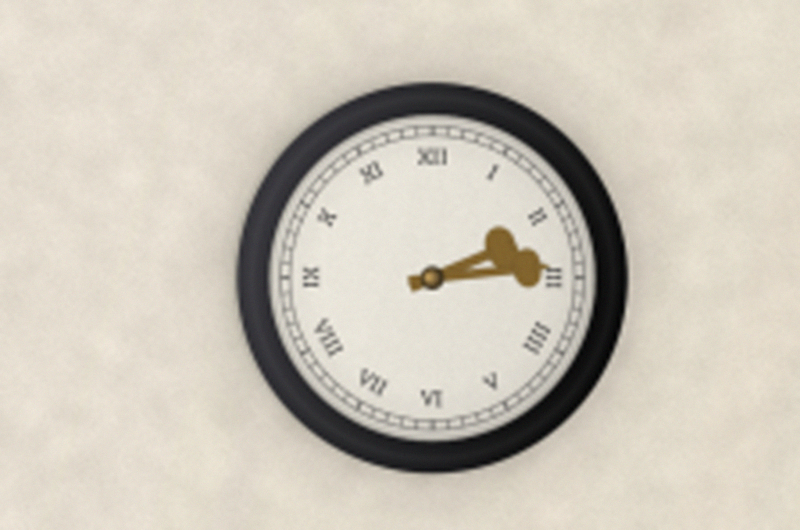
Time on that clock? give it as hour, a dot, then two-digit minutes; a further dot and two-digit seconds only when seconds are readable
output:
2.14
